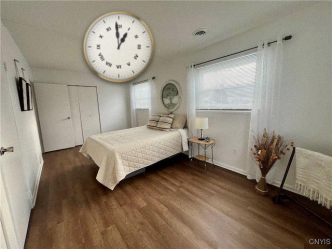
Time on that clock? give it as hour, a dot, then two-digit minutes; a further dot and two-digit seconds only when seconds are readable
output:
12.59
